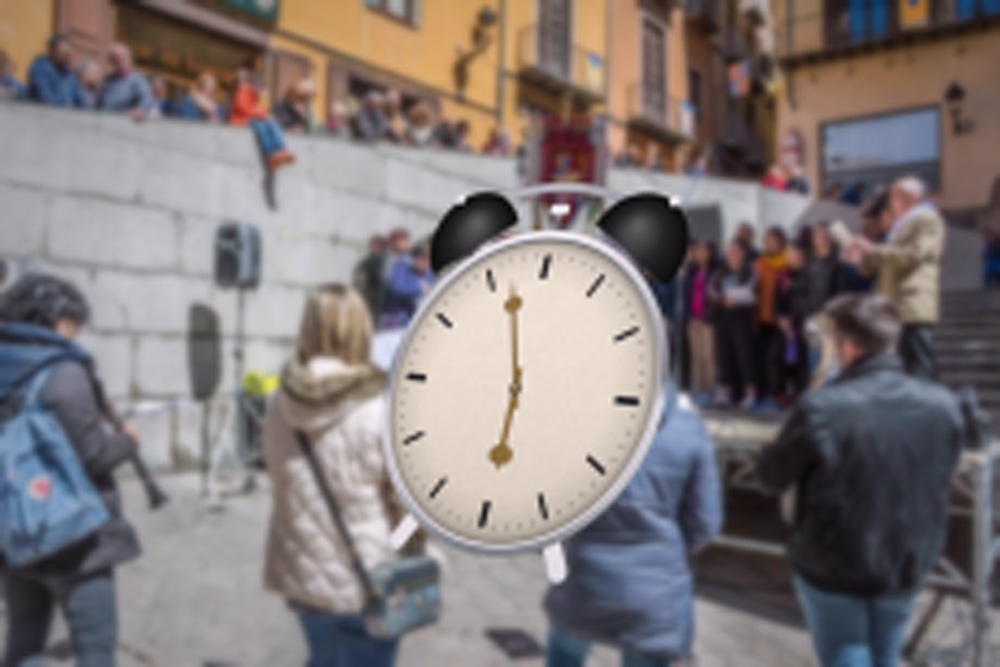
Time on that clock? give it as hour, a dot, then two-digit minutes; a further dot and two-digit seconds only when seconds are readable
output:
5.57
